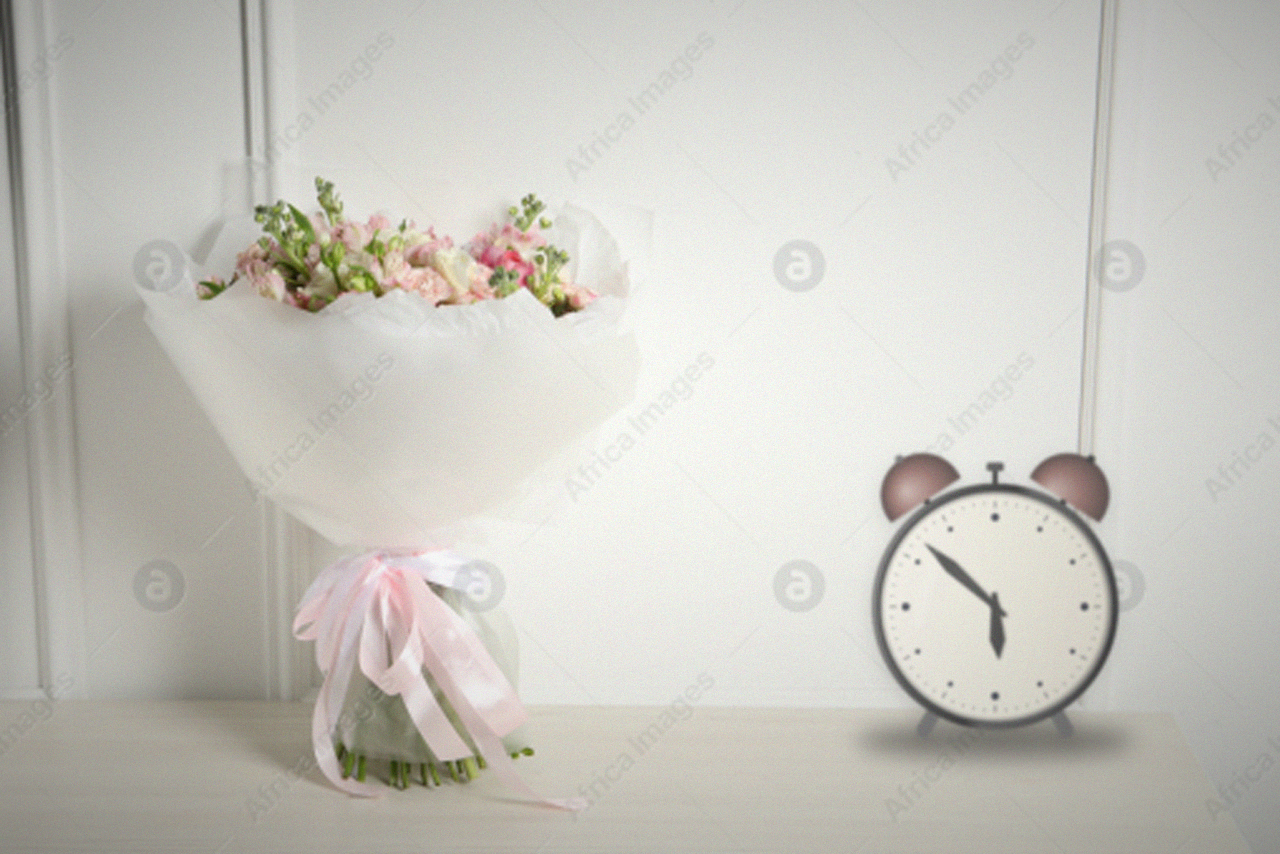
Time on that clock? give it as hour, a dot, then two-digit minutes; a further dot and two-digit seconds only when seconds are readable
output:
5.52
